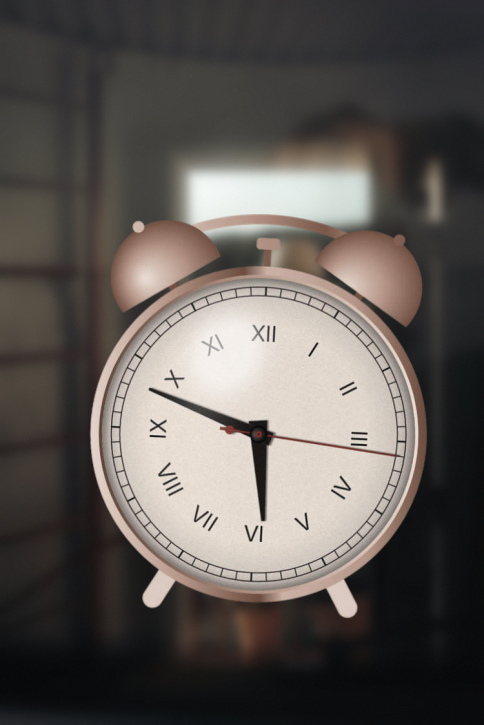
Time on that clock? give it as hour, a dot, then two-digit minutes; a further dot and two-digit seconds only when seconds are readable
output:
5.48.16
